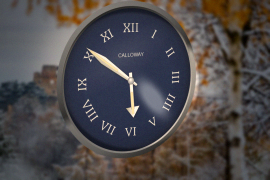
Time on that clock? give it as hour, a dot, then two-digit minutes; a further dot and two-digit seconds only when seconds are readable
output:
5.51
